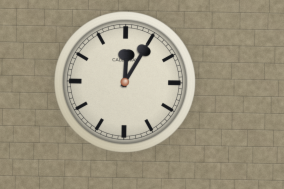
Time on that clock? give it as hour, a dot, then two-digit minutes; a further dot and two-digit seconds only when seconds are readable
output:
12.05
